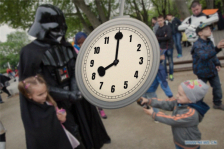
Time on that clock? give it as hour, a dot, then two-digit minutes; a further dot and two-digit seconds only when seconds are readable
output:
8.00
